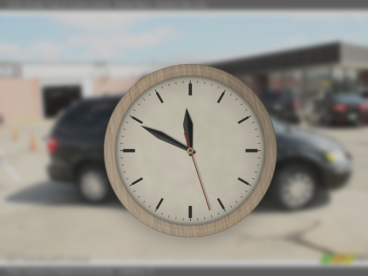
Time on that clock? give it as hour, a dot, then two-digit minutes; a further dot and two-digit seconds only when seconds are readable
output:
11.49.27
